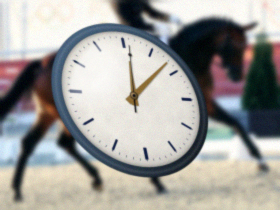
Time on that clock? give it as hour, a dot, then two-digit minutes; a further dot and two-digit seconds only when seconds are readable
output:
12.08.01
